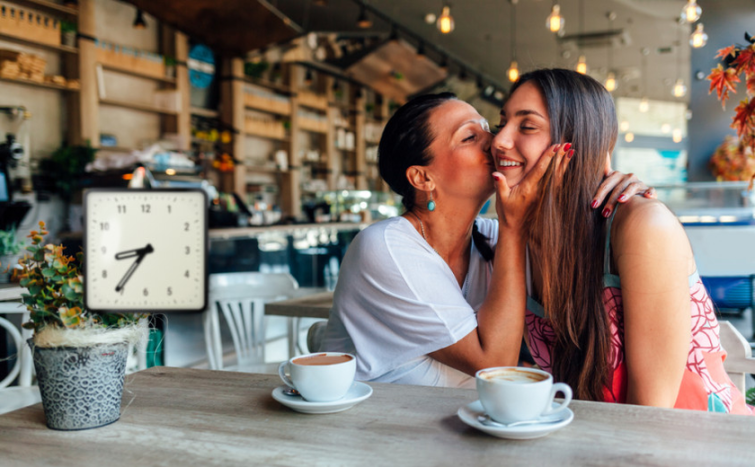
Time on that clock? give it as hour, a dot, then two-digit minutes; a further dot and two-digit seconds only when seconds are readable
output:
8.36
